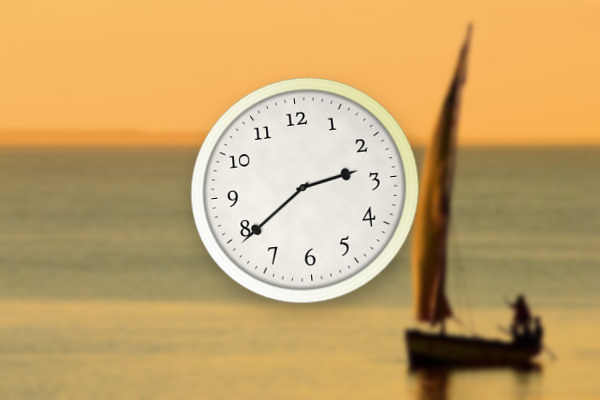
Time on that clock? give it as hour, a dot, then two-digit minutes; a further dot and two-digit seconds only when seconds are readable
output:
2.39
